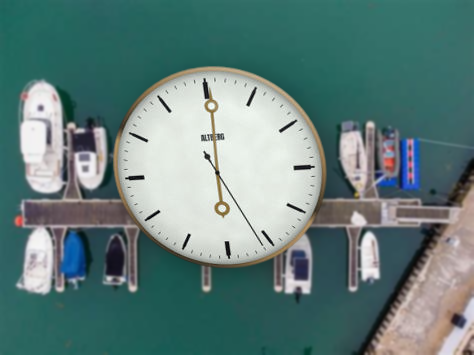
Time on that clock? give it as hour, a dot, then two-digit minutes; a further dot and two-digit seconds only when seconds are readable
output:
6.00.26
